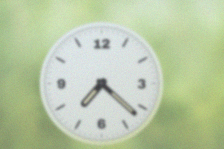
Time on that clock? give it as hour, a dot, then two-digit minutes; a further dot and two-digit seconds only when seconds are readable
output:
7.22
